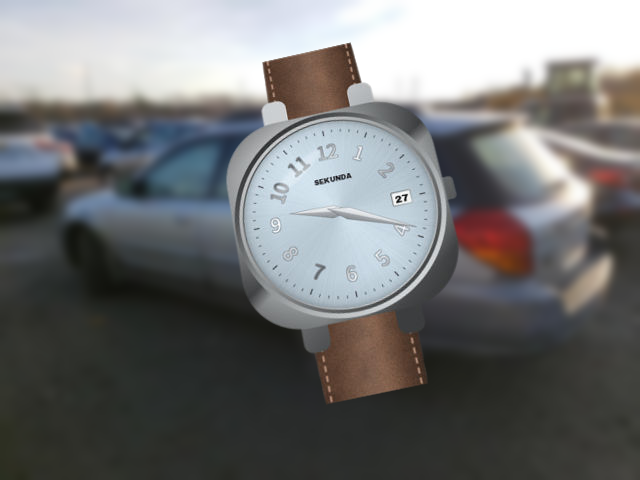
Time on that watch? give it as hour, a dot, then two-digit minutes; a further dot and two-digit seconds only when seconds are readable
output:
9.19
